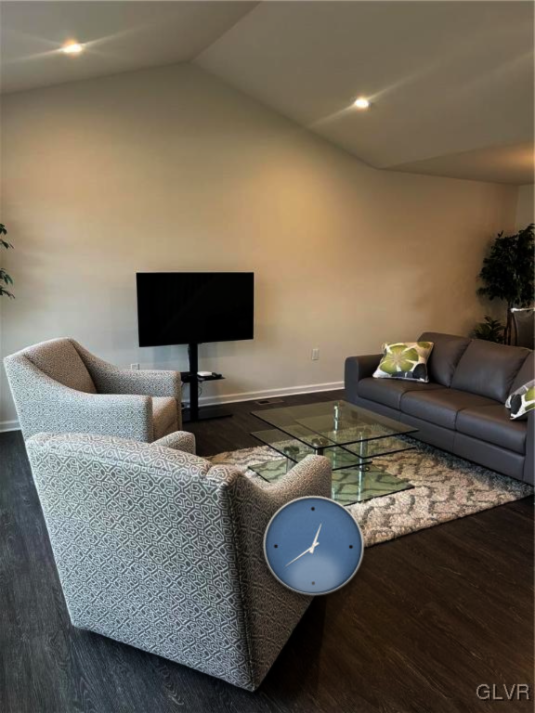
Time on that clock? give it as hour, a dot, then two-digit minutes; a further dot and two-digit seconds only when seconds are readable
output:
12.39
